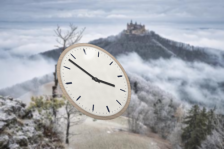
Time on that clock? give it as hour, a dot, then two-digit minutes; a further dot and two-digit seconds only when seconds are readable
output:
3.53
